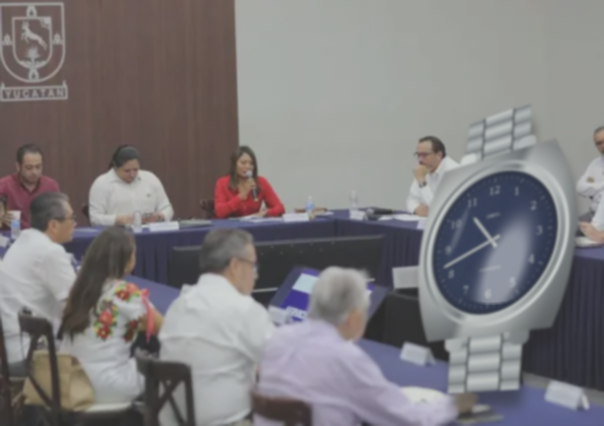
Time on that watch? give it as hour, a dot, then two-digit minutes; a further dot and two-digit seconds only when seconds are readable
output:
10.42
